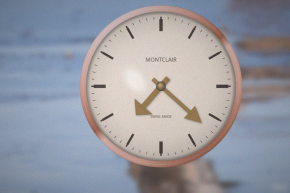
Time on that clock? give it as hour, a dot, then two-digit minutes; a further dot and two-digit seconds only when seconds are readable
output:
7.22
